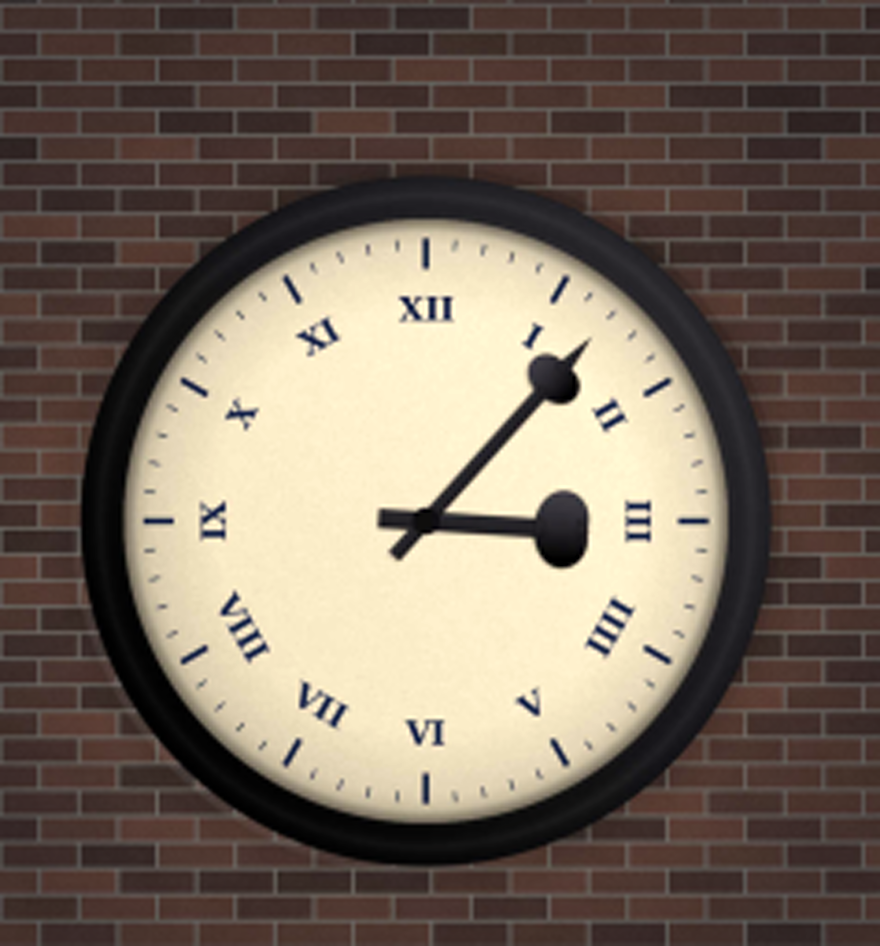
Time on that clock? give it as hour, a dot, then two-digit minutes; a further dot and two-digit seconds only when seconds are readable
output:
3.07
